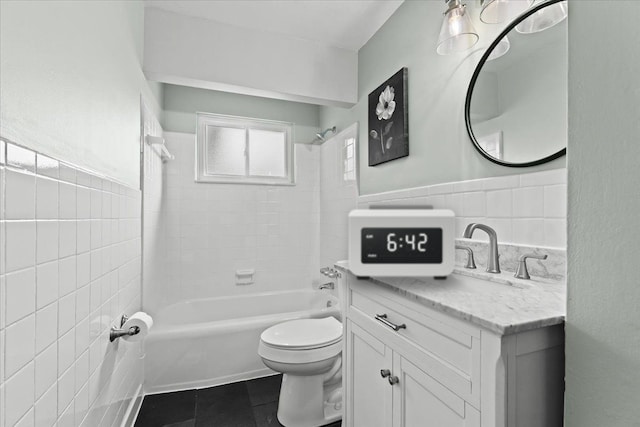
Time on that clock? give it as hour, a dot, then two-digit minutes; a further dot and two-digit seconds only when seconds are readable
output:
6.42
